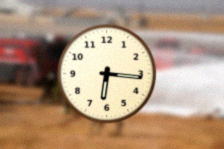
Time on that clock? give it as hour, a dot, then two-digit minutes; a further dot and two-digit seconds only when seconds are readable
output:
6.16
